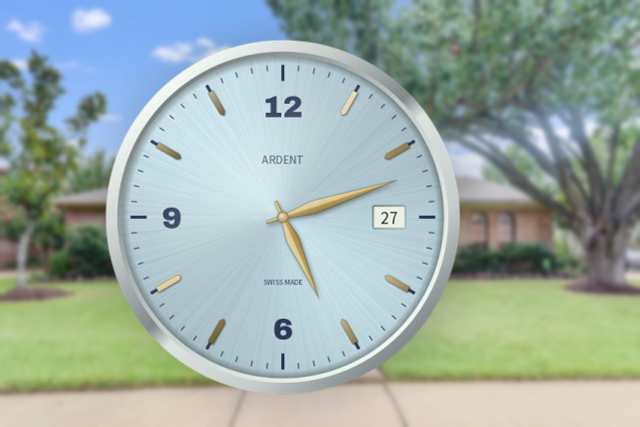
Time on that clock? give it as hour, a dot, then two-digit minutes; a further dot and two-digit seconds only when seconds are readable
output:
5.12
